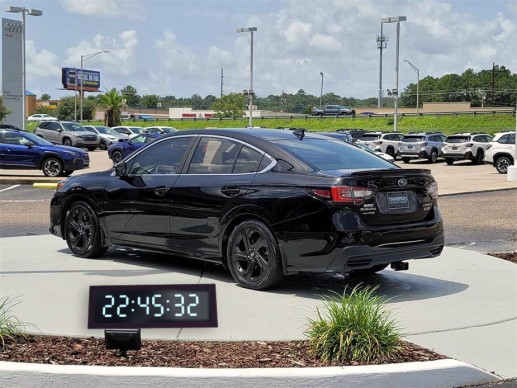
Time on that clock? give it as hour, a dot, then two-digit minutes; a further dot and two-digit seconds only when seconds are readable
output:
22.45.32
